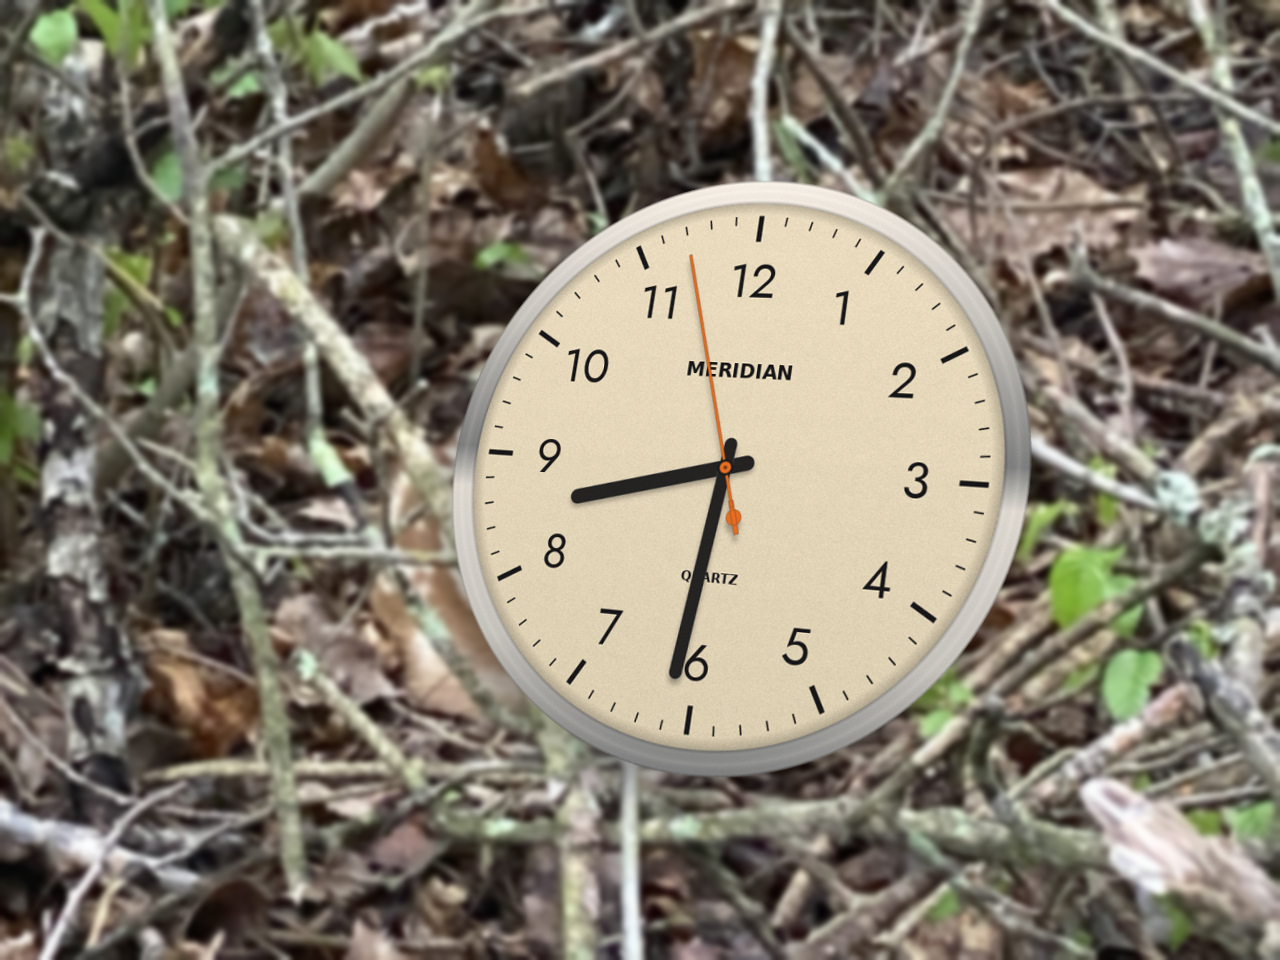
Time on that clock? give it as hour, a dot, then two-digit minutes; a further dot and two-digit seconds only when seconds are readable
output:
8.30.57
